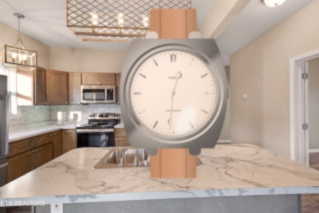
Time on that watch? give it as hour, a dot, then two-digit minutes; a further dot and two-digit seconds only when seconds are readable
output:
12.31
